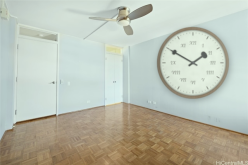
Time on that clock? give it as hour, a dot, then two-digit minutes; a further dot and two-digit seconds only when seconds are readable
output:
1.50
